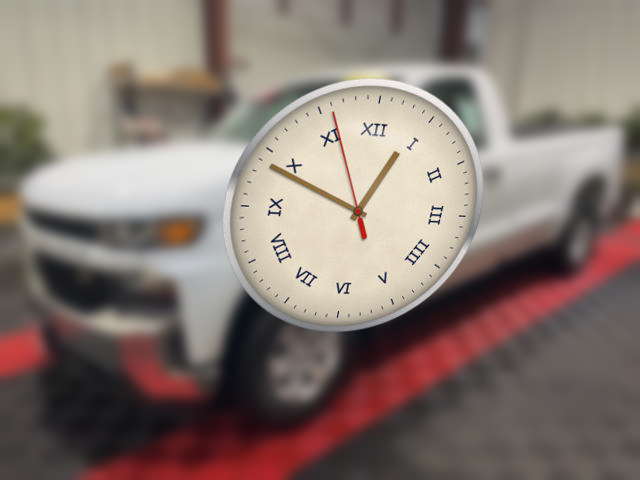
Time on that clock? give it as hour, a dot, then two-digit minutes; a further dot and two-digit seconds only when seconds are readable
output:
12.48.56
